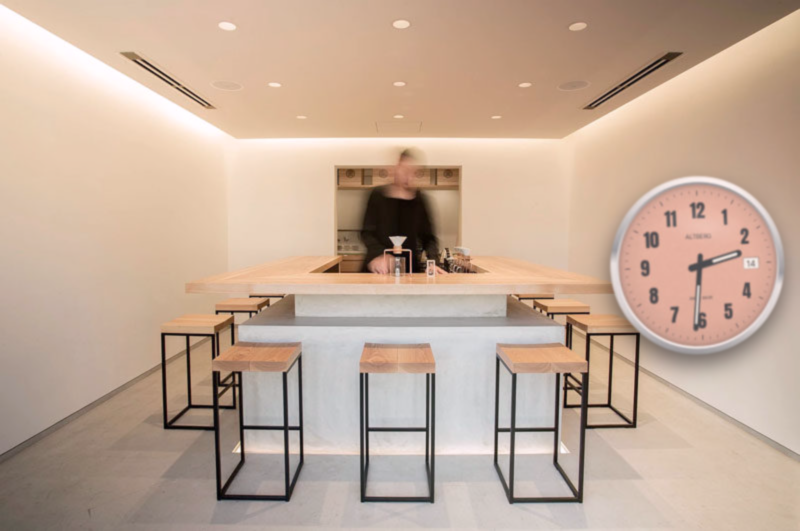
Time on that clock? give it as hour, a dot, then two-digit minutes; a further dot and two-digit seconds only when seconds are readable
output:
2.31
